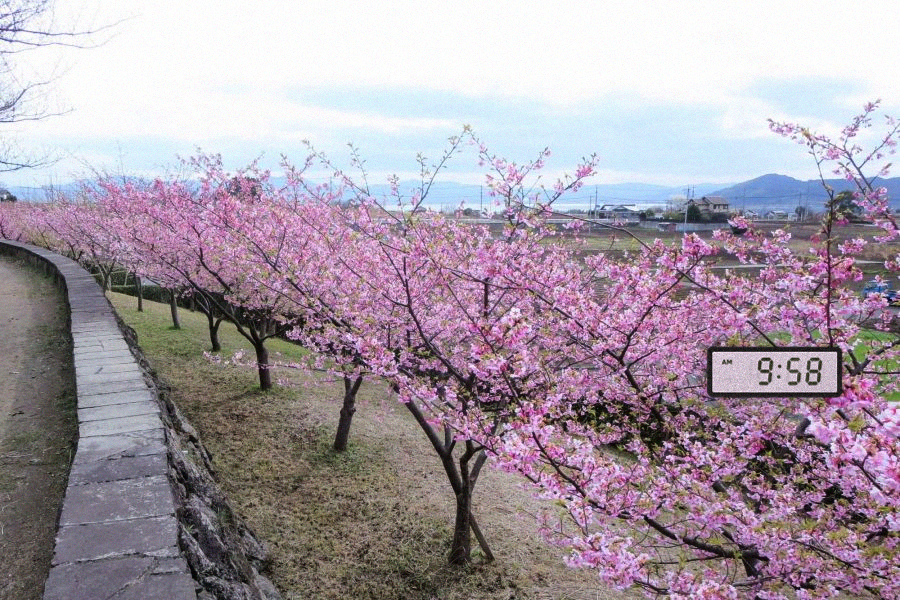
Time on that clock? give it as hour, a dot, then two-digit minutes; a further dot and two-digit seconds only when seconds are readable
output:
9.58
